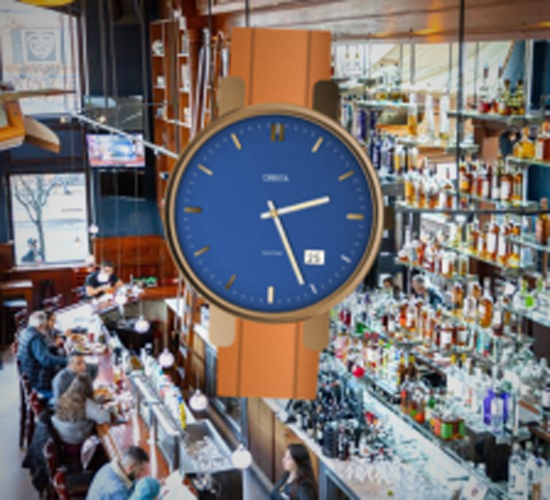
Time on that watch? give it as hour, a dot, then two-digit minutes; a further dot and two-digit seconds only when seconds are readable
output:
2.26
